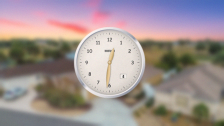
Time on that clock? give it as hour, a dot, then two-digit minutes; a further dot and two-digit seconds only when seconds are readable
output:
12.31
